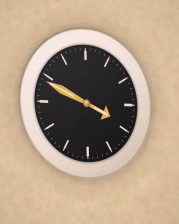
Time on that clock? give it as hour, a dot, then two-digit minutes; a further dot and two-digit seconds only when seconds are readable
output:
3.49
